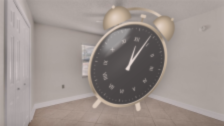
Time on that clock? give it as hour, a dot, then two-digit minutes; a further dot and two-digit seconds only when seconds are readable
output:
12.04
